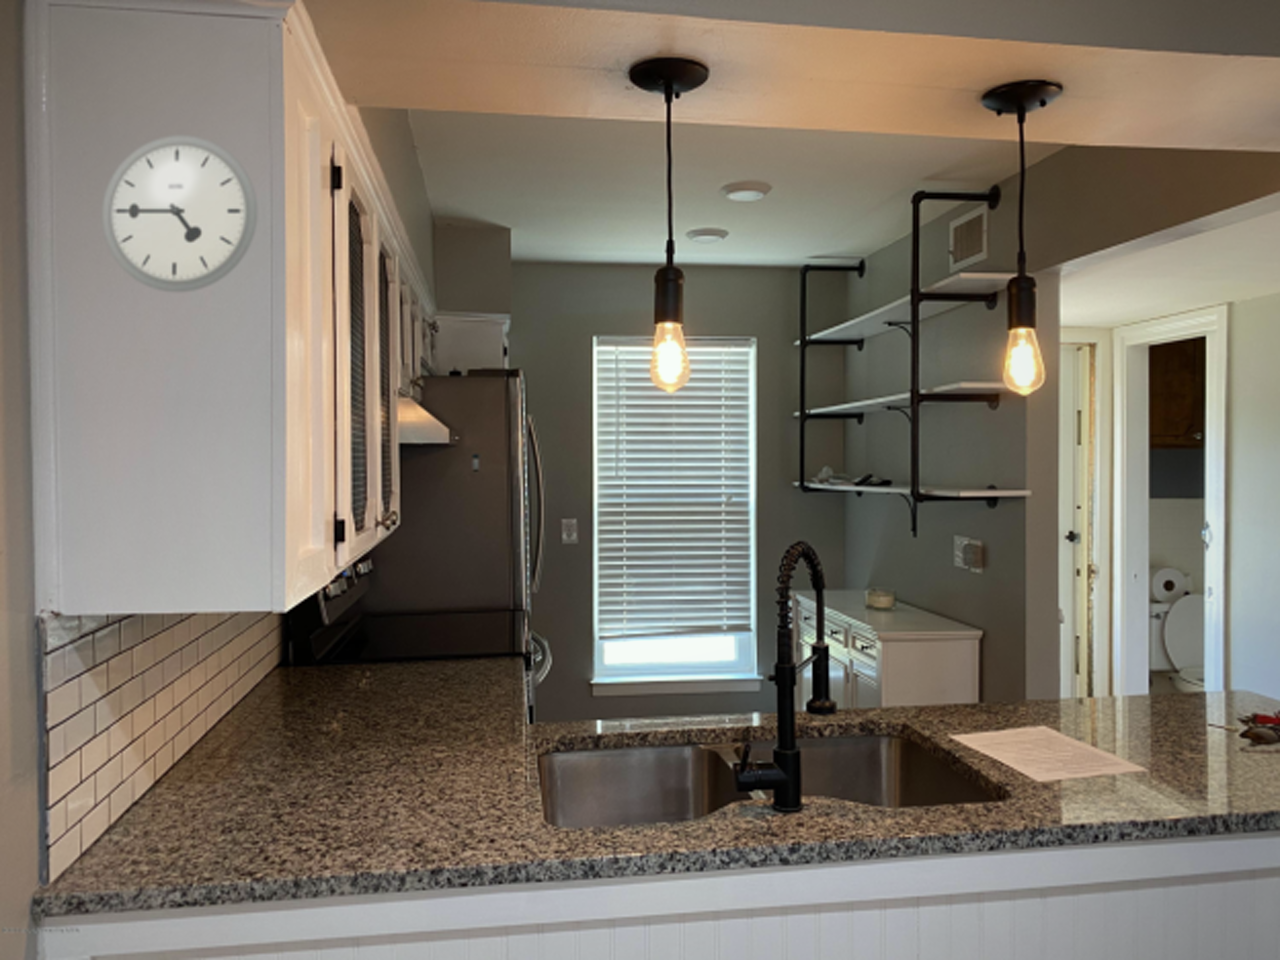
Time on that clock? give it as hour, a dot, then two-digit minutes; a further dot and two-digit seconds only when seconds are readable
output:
4.45
